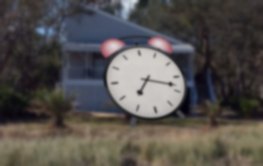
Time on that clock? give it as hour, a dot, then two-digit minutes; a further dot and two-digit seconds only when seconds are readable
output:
7.18
